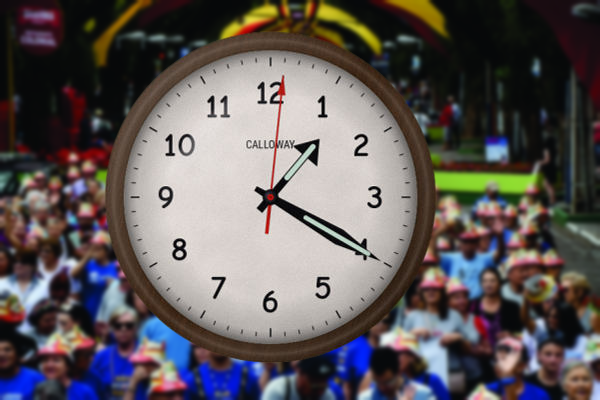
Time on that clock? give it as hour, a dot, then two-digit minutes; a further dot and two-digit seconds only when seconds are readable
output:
1.20.01
